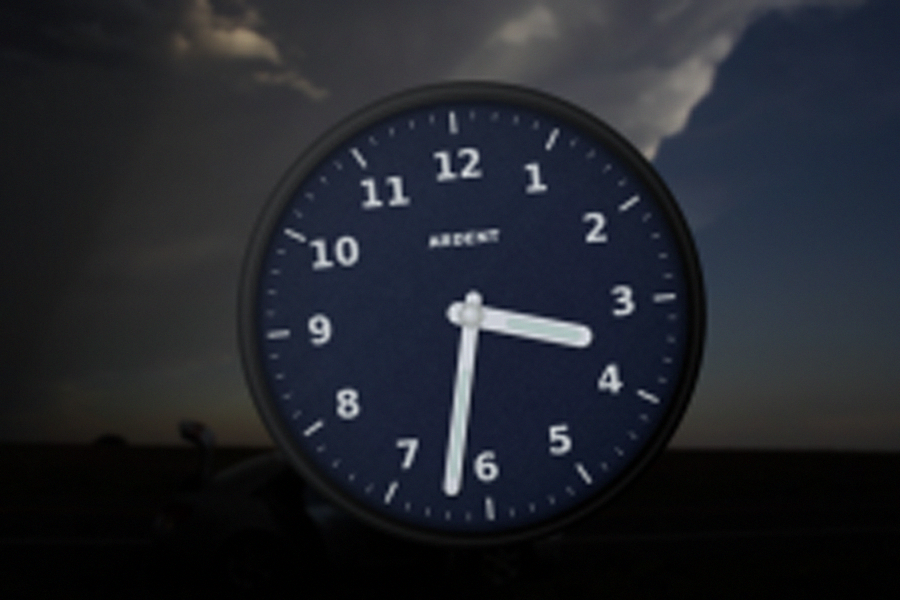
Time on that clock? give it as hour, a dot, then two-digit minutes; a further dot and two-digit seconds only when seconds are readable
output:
3.32
